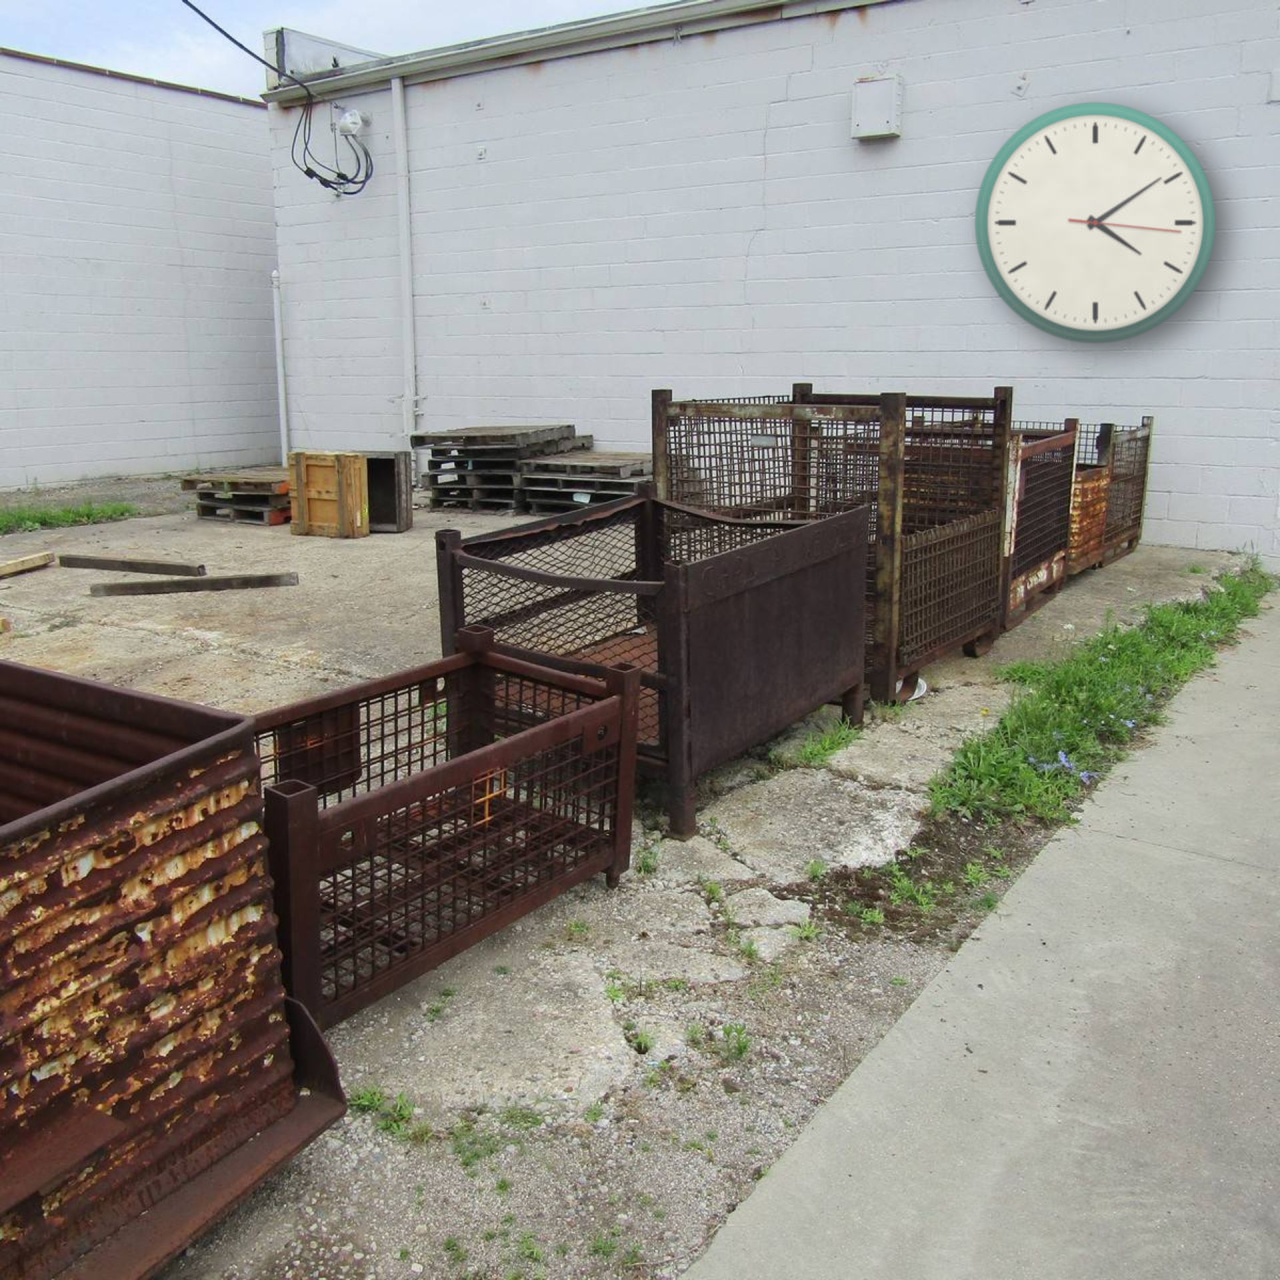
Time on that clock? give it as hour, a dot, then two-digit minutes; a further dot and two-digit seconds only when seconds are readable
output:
4.09.16
